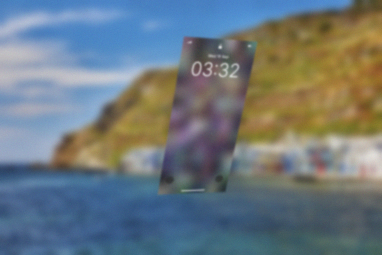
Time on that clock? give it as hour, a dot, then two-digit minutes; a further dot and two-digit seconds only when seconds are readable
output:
3.32
